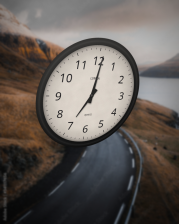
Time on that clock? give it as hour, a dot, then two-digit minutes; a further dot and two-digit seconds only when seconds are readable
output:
7.01
